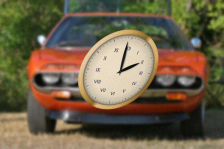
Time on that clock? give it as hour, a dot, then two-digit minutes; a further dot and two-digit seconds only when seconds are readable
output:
1.59
